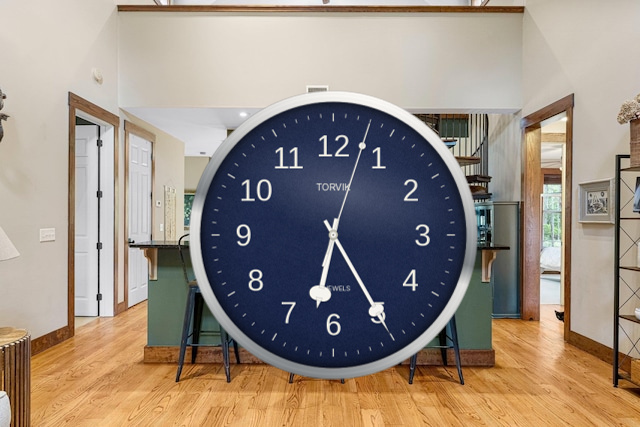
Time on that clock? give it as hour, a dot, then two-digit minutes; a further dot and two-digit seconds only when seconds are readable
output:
6.25.03
